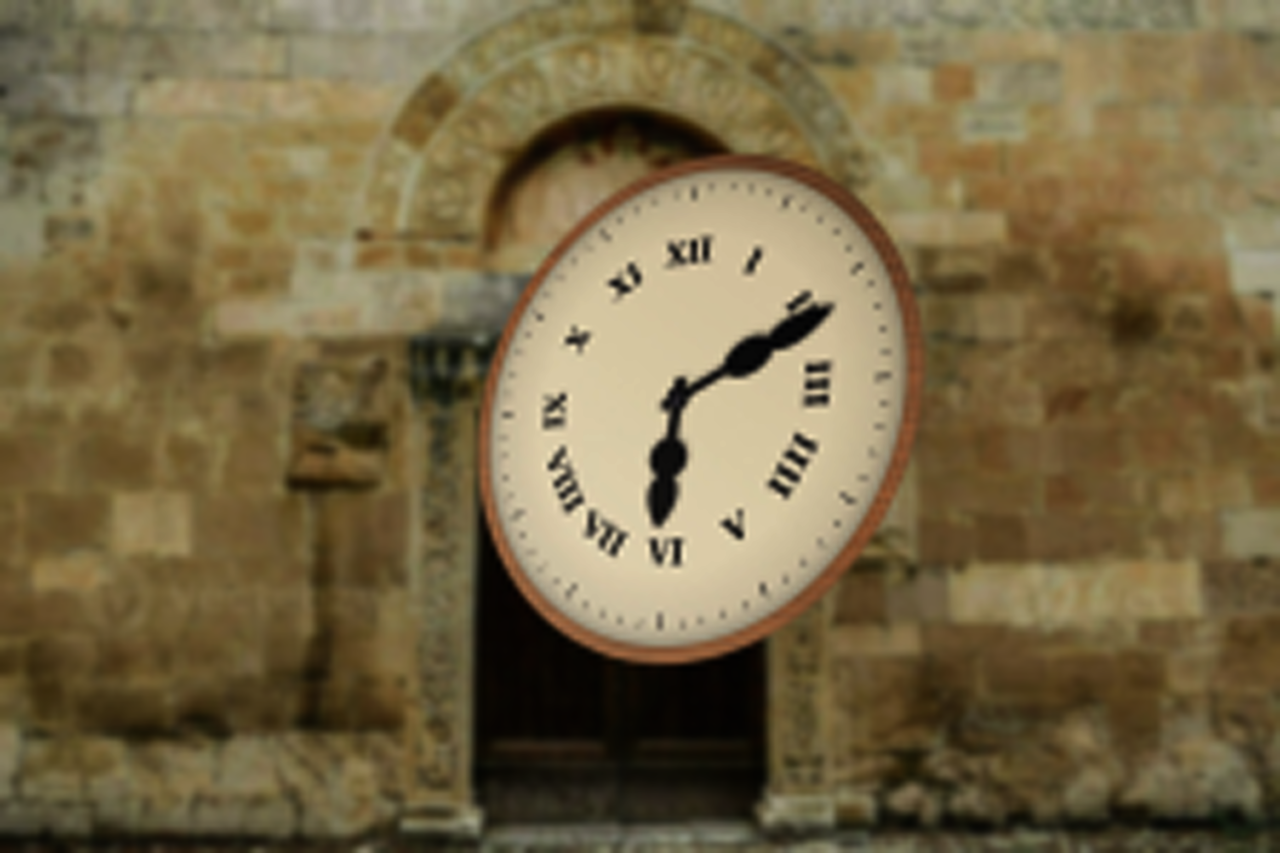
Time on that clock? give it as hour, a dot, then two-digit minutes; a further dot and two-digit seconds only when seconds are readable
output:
6.11
